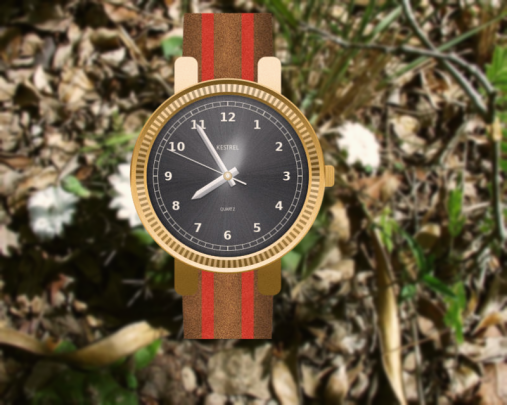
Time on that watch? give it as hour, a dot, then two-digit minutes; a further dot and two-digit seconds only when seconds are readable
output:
7.54.49
